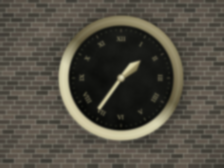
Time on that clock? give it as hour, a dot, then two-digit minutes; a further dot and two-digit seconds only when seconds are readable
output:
1.36
